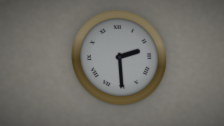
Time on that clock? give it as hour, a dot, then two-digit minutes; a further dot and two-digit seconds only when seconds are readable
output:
2.30
